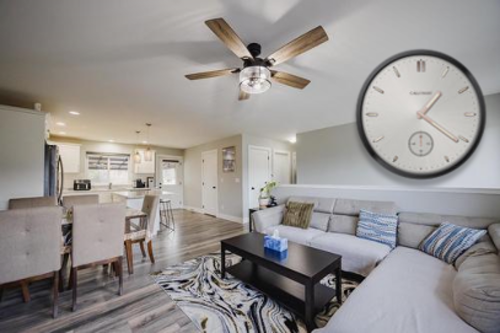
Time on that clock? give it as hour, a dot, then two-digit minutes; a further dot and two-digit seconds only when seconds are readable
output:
1.21
